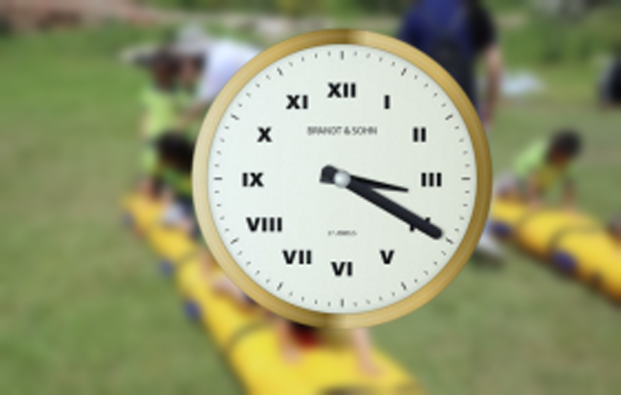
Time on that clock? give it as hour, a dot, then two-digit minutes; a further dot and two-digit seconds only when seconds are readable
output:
3.20
